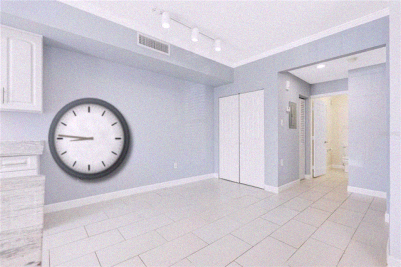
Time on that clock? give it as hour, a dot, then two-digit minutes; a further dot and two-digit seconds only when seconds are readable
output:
8.46
